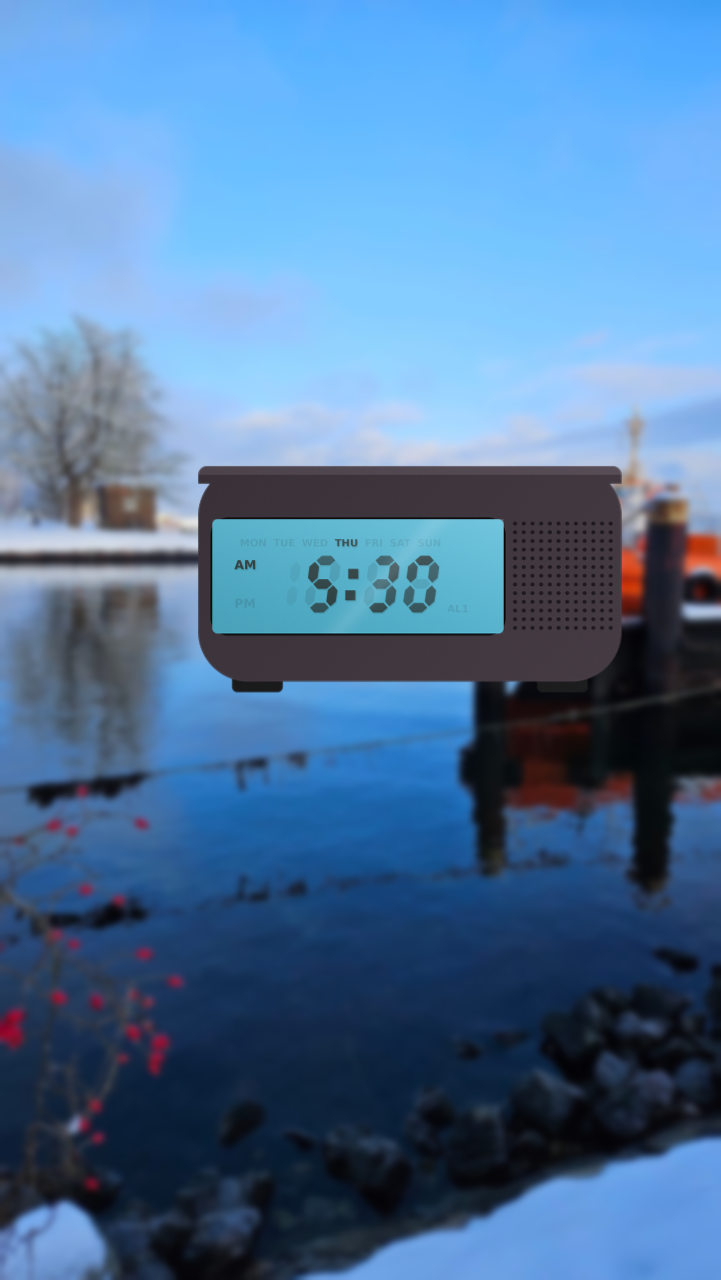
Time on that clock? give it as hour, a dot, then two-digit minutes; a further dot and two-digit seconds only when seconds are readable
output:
5.30
